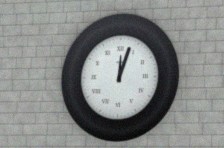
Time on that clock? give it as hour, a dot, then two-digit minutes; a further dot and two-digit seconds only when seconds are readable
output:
12.03
